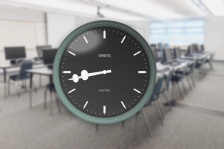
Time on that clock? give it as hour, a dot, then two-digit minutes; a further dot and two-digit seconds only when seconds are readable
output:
8.43
